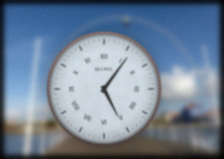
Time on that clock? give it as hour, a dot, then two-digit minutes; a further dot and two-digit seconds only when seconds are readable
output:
5.06
